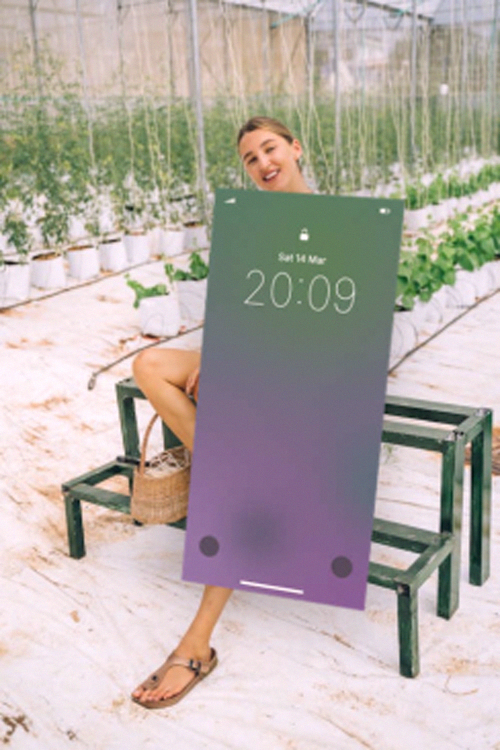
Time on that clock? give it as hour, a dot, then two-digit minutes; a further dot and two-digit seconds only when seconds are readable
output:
20.09
